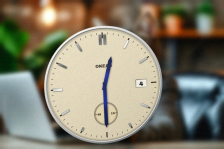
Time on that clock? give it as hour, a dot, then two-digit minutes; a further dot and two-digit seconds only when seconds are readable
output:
12.30
